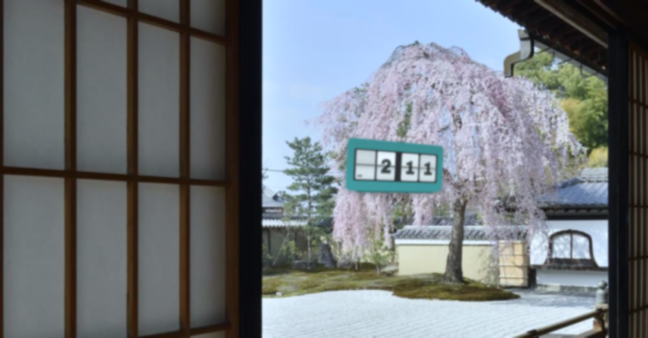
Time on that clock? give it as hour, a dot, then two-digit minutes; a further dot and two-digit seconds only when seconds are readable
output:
2.11
